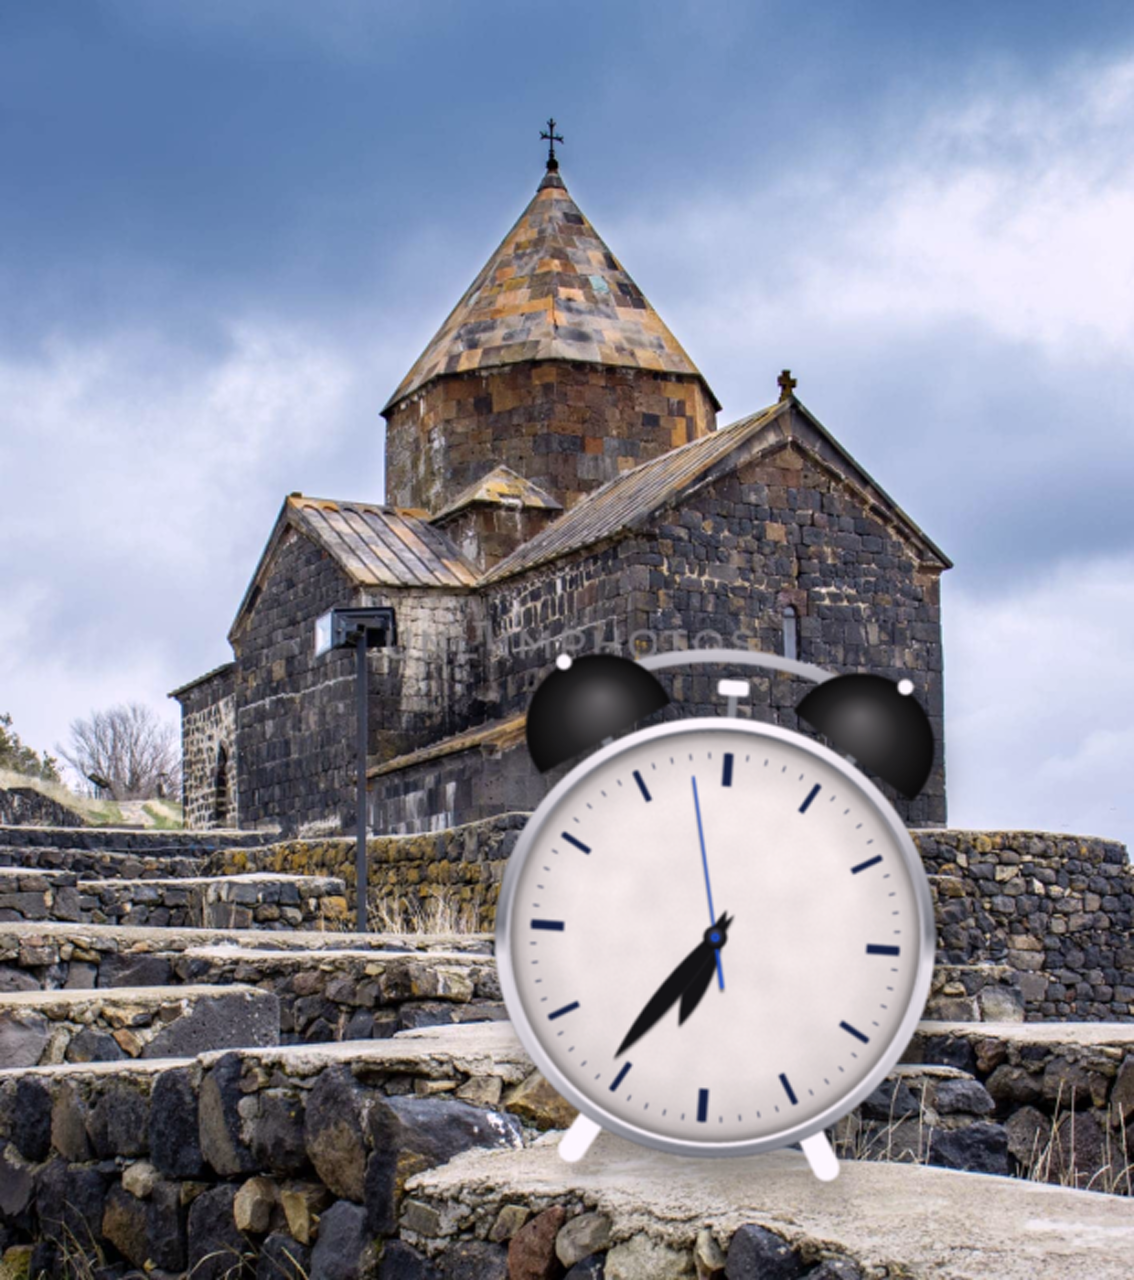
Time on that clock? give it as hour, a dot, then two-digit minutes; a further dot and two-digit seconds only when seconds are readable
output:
6.35.58
